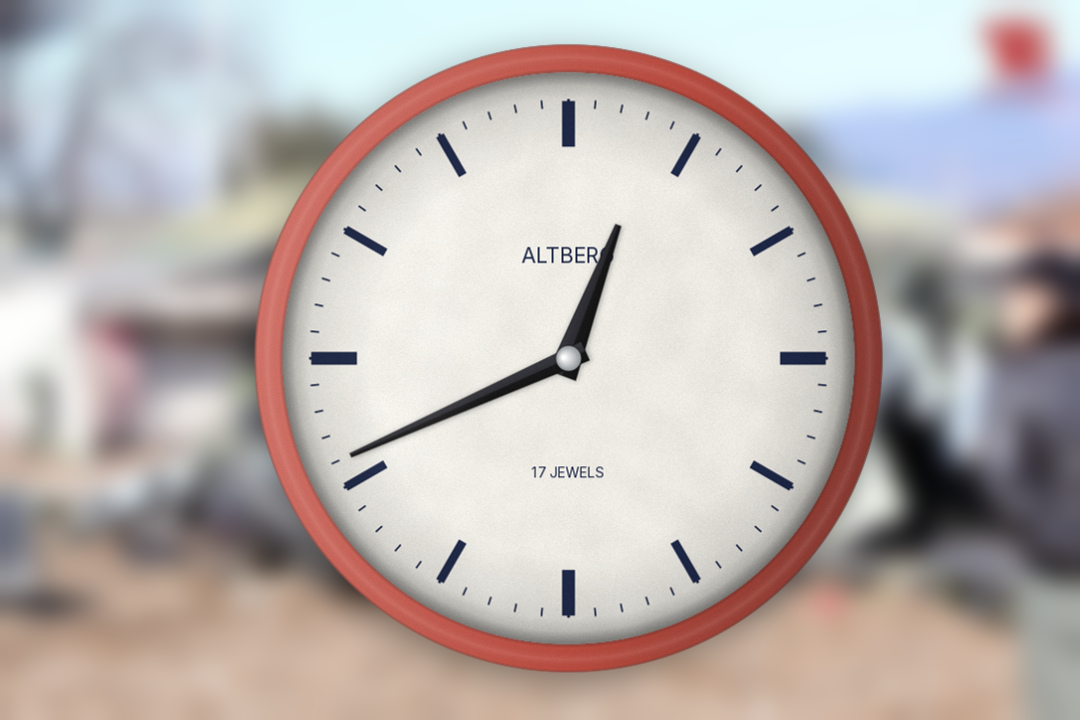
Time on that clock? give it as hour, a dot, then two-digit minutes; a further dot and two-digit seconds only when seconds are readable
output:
12.41
